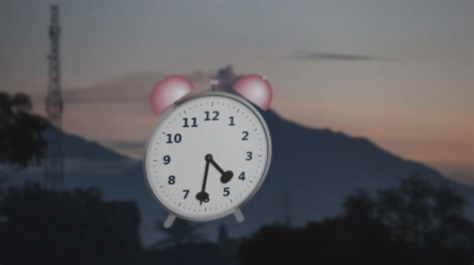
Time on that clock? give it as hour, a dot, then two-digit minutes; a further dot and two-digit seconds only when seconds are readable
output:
4.31
